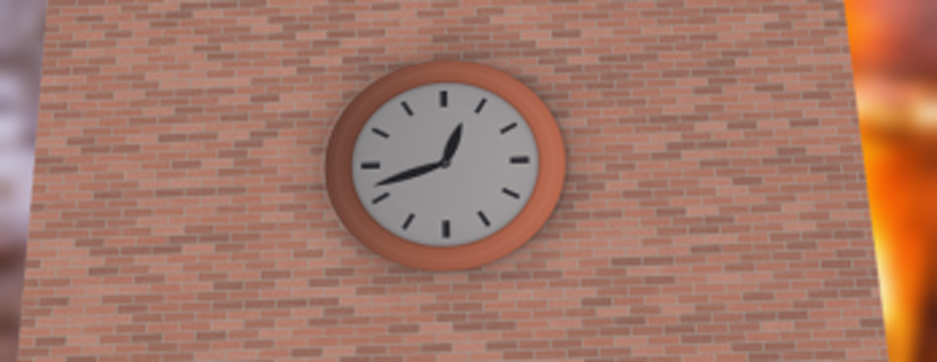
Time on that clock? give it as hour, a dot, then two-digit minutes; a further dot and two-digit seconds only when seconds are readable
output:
12.42
